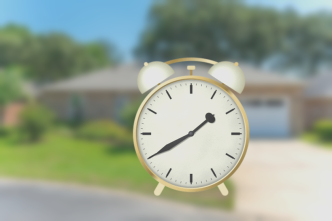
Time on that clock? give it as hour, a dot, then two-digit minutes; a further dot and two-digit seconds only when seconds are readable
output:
1.40
